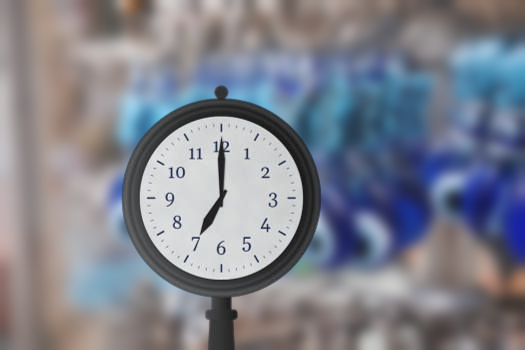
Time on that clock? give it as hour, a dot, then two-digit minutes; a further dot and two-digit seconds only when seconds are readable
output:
7.00
